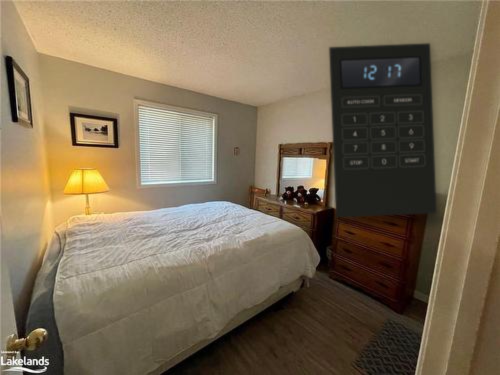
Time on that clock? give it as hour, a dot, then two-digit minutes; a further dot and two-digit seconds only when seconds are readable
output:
12.17
